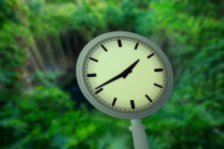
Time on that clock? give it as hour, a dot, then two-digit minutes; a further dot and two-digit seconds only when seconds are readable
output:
1.41
